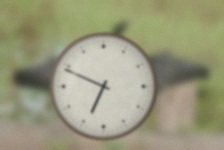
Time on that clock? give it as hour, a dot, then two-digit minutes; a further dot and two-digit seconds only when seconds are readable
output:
6.49
